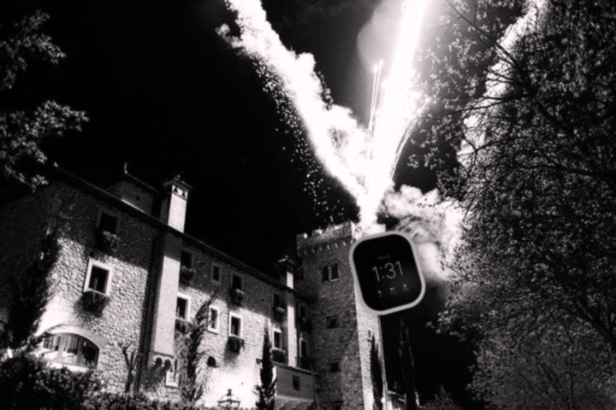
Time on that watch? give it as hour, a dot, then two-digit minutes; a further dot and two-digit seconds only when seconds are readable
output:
1.31
